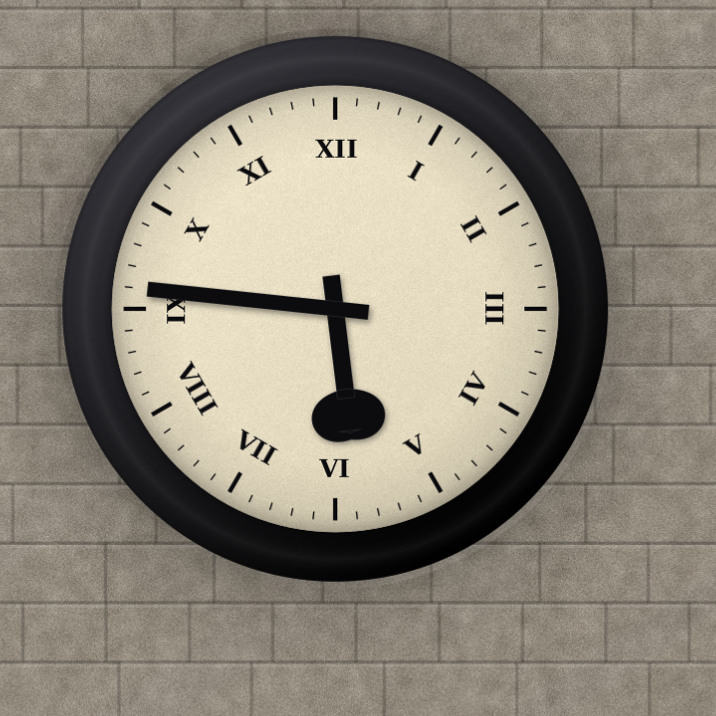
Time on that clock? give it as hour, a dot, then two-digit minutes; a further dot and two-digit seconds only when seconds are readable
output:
5.46
